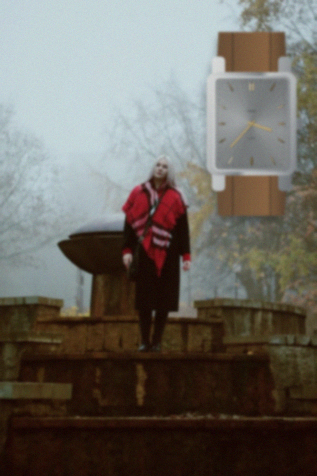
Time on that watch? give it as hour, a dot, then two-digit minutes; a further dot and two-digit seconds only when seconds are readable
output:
3.37
